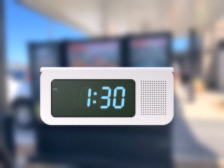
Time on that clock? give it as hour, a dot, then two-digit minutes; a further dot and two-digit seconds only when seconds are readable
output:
1.30
